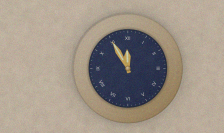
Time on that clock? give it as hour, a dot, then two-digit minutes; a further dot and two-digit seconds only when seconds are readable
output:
11.55
